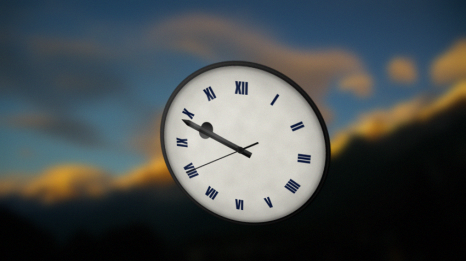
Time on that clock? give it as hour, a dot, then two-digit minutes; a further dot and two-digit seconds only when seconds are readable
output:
9.48.40
